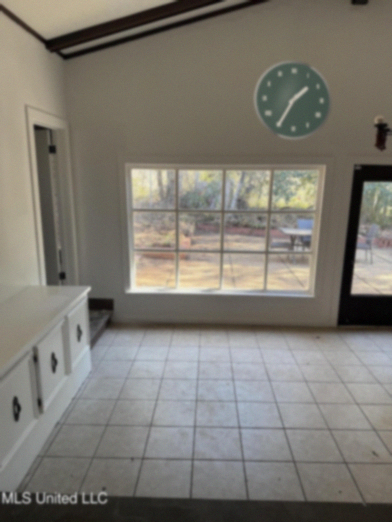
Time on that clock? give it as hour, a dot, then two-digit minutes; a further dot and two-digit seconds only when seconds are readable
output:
1.35
